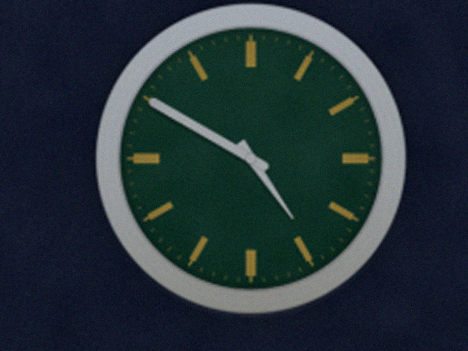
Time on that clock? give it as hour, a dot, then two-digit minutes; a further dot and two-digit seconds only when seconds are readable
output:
4.50
